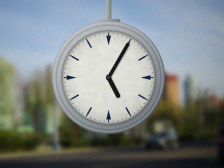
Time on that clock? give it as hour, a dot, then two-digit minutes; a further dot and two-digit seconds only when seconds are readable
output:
5.05
